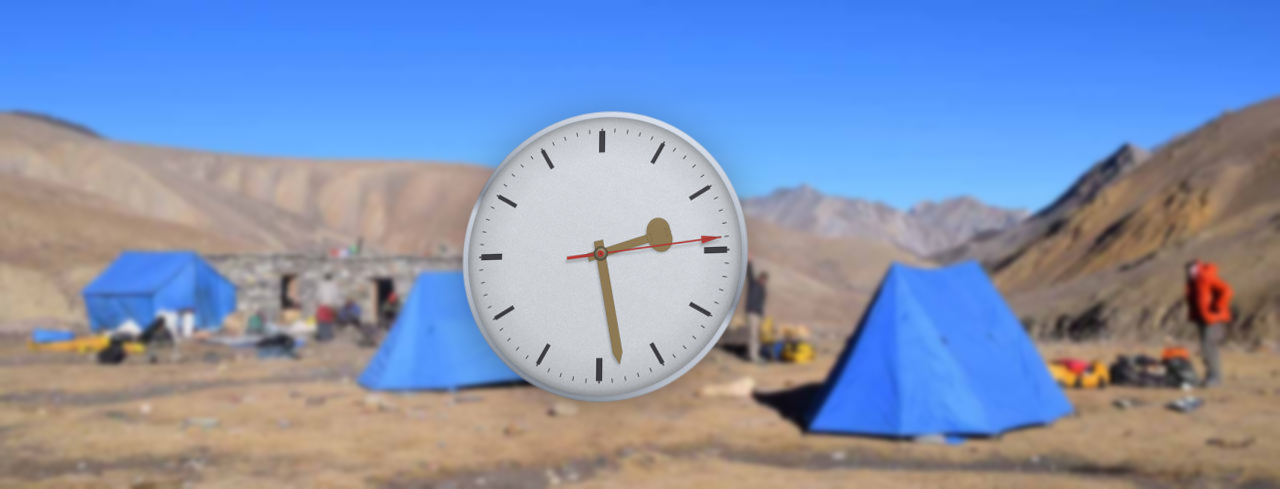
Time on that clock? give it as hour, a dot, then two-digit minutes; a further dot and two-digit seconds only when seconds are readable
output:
2.28.14
